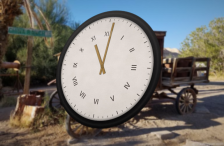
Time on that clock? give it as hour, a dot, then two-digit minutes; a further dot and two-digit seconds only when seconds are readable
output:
11.01
